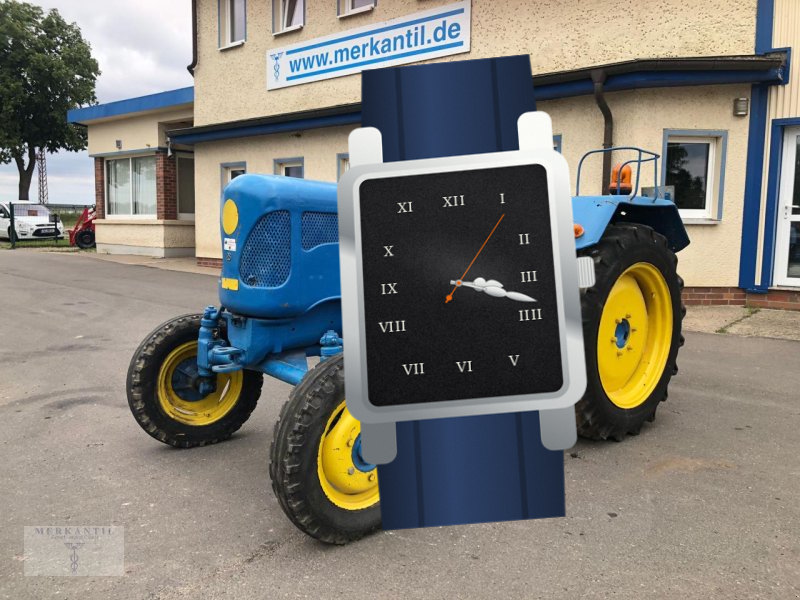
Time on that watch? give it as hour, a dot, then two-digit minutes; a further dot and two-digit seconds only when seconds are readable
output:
3.18.06
